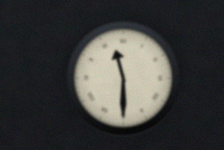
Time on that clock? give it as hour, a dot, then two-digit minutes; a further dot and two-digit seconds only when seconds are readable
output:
11.30
